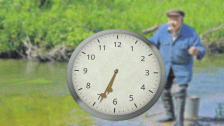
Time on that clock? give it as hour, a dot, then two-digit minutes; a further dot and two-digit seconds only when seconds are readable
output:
6.34
